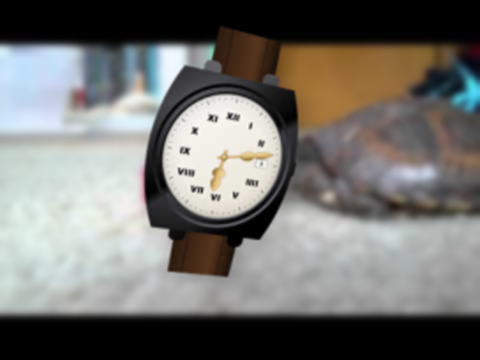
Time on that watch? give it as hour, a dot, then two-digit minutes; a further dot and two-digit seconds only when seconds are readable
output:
6.13
